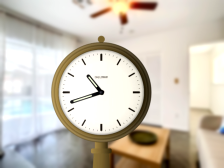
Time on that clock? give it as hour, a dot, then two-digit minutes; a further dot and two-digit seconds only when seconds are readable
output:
10.42
